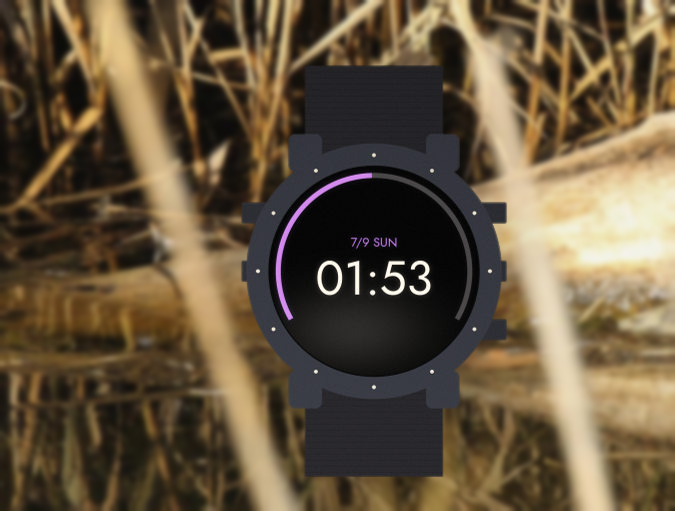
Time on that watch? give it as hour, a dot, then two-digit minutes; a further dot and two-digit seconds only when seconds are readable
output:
1.53
